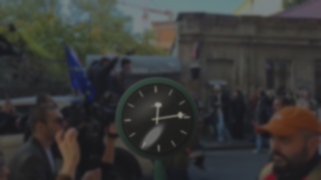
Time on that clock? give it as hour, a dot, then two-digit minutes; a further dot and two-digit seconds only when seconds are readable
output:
12.14
